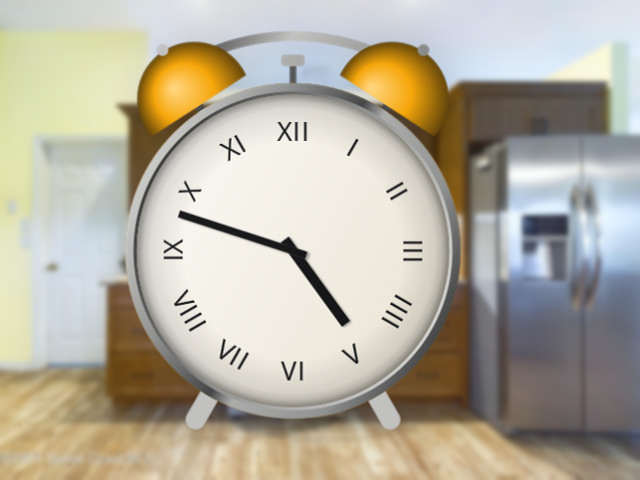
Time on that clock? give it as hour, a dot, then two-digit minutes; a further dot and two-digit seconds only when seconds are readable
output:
4.48
